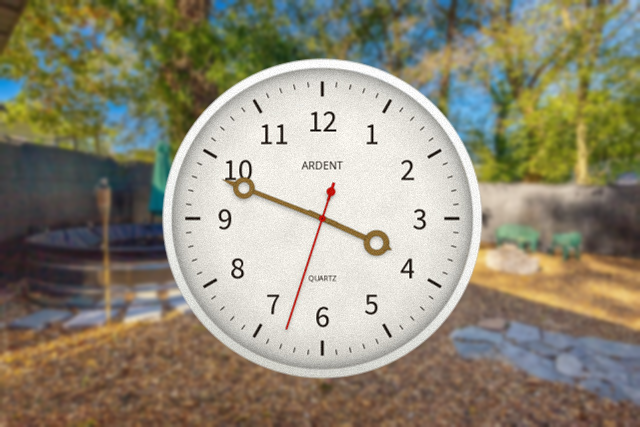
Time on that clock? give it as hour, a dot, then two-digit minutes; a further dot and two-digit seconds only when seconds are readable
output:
3.48.33
